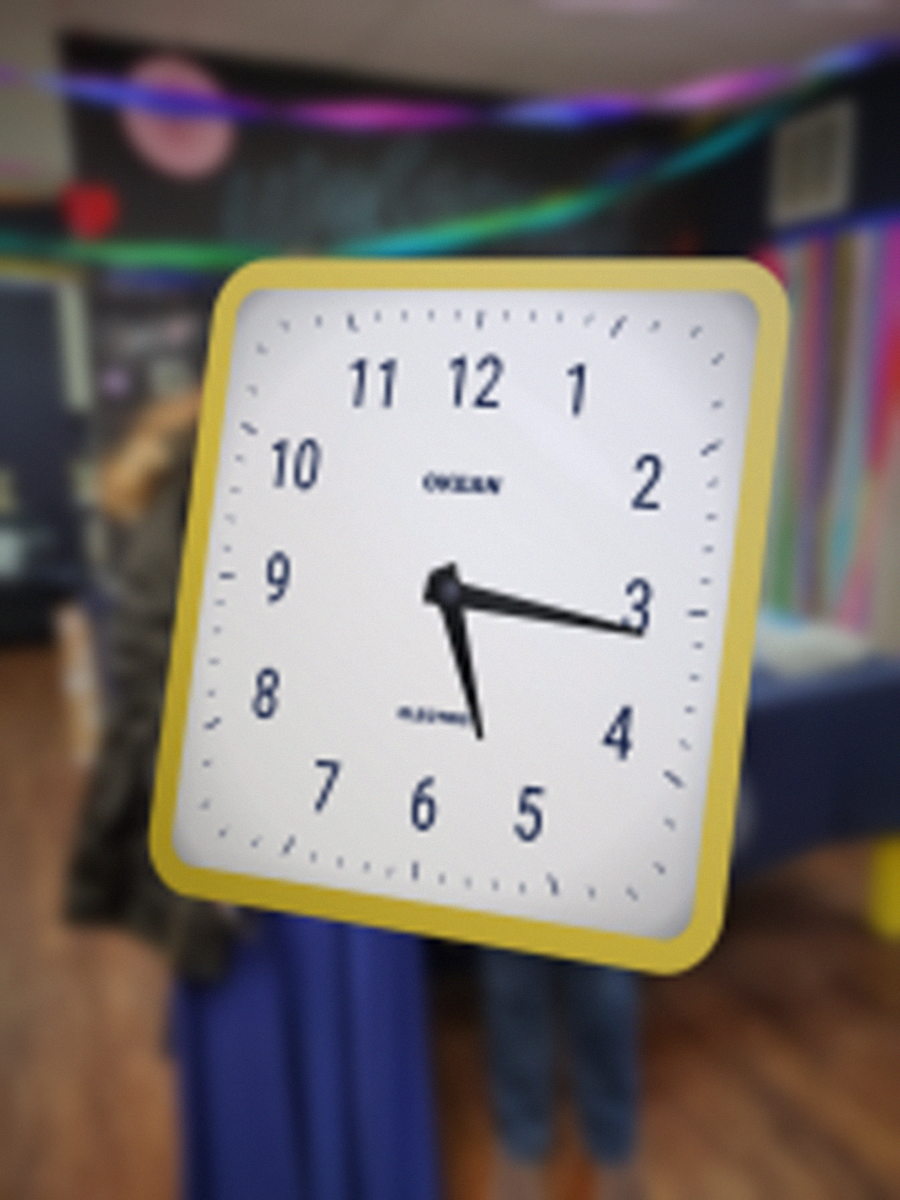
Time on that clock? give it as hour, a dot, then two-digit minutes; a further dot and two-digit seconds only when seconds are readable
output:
5.16
